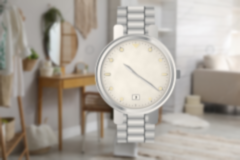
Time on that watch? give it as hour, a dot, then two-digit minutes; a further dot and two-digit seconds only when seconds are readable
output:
10.21
